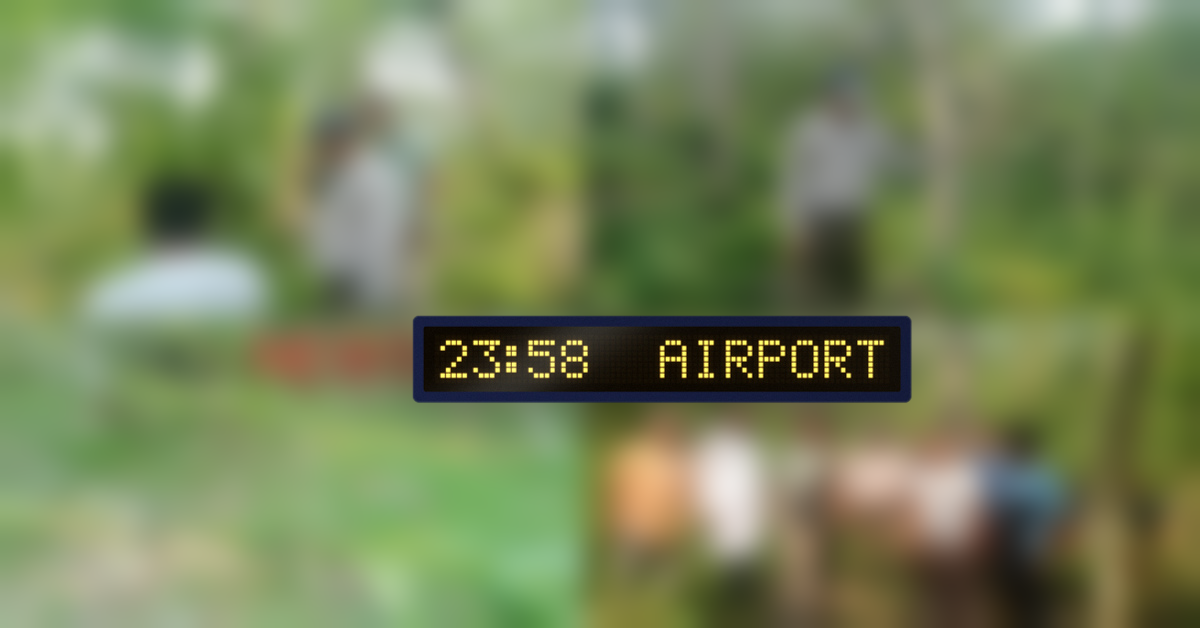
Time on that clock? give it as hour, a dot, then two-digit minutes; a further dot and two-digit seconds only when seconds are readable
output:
23.58
